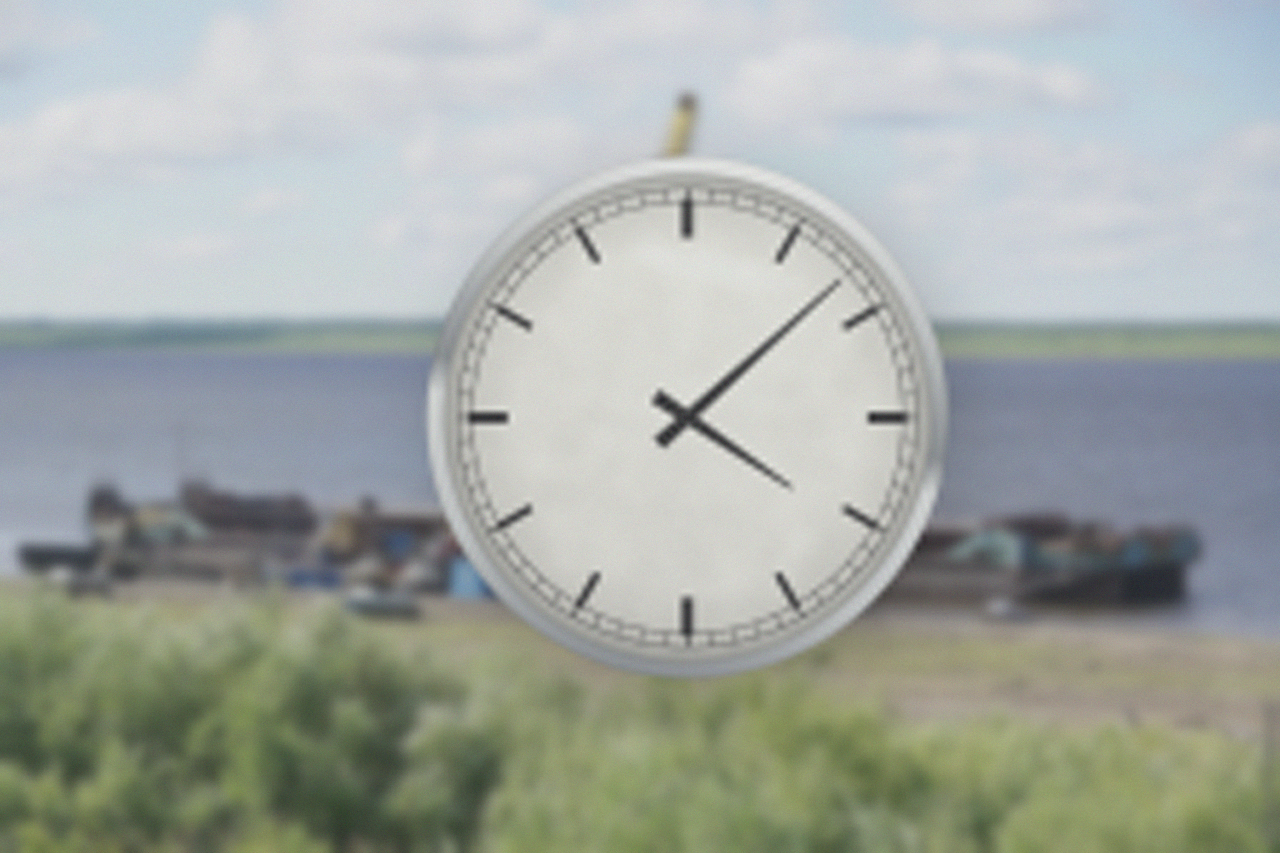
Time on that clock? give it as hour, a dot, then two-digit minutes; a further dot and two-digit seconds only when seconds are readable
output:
4.08
